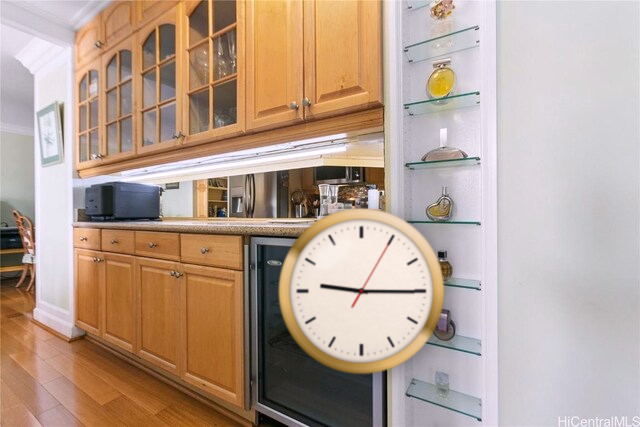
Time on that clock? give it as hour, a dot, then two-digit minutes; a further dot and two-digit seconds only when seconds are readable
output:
9.15.05
